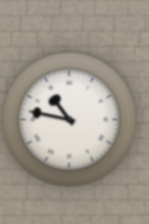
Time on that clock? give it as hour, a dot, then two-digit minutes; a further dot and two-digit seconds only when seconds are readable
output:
10.47
